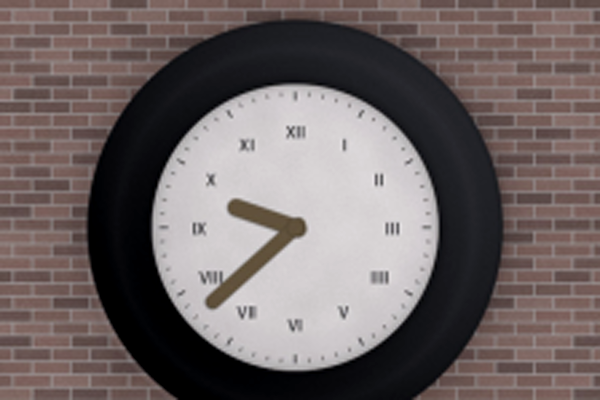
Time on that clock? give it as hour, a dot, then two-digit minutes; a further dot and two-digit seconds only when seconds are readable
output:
9.38
